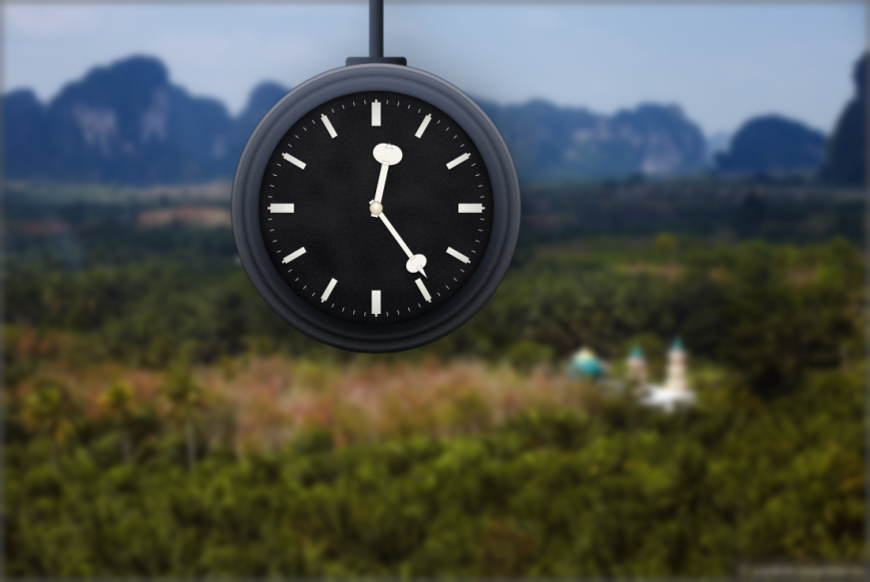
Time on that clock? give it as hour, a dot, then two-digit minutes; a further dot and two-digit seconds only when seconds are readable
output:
12.24
